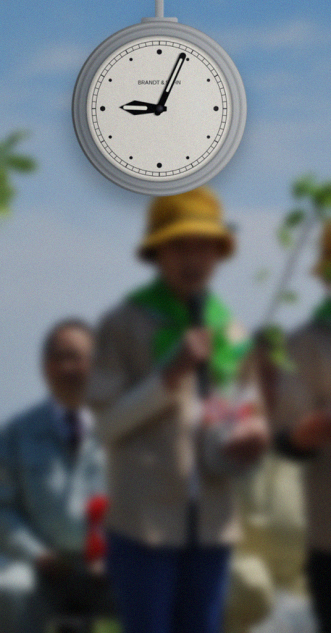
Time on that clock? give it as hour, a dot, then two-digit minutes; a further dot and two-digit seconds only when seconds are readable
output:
9.04
